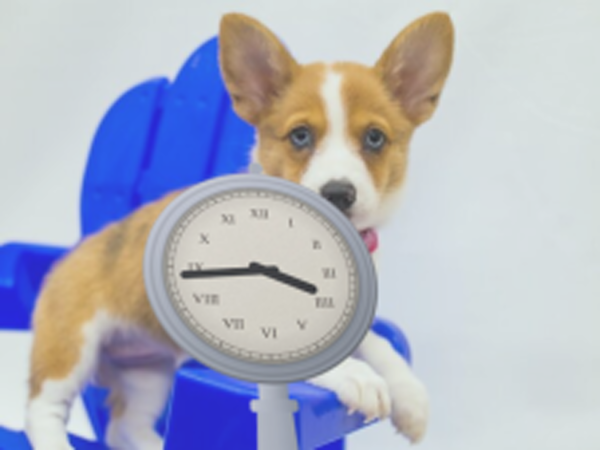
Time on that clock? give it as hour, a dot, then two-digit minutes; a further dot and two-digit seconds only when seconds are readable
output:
3.44
